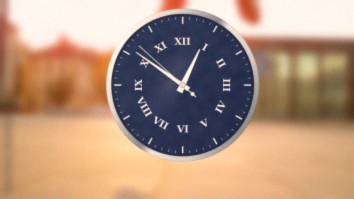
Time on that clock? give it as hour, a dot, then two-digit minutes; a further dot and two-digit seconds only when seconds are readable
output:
12.50.52
